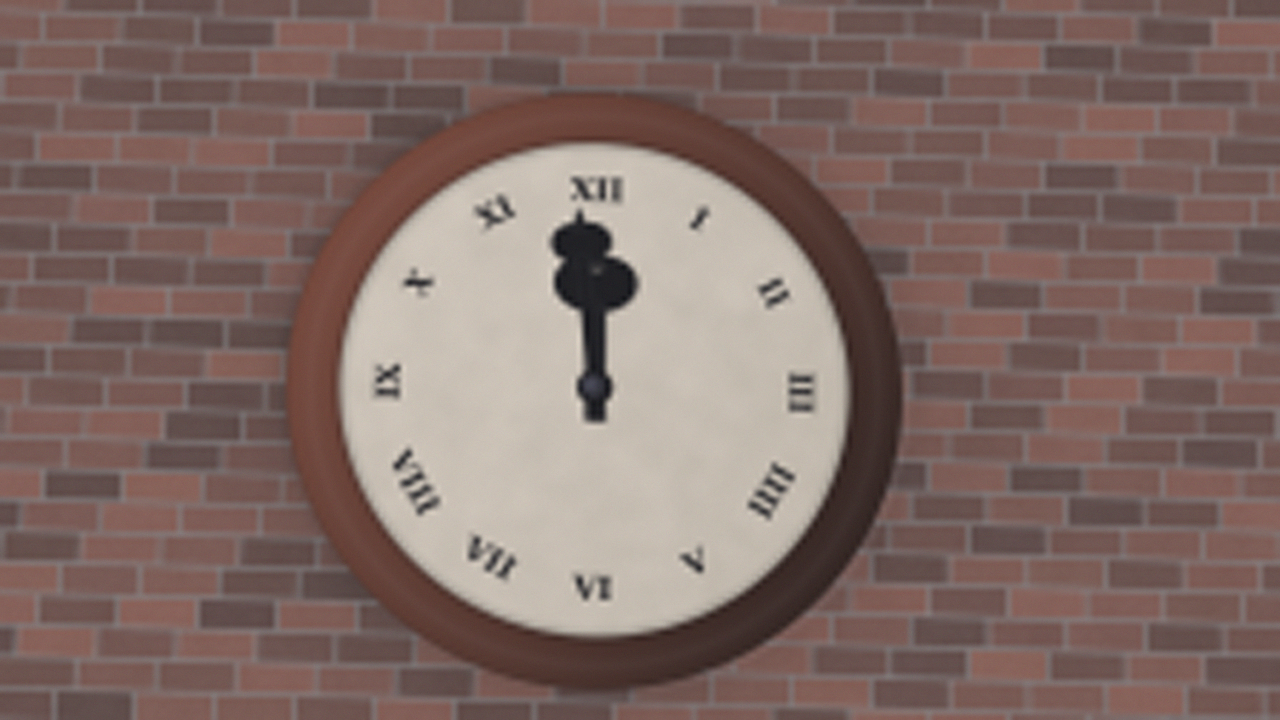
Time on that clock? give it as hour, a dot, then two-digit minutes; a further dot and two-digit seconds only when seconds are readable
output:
11.59
